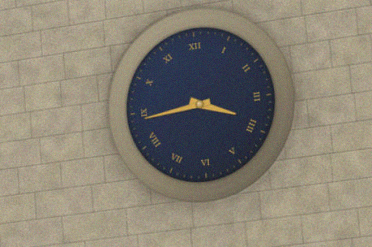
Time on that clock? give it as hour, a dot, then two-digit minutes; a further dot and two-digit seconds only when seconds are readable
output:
3.44
